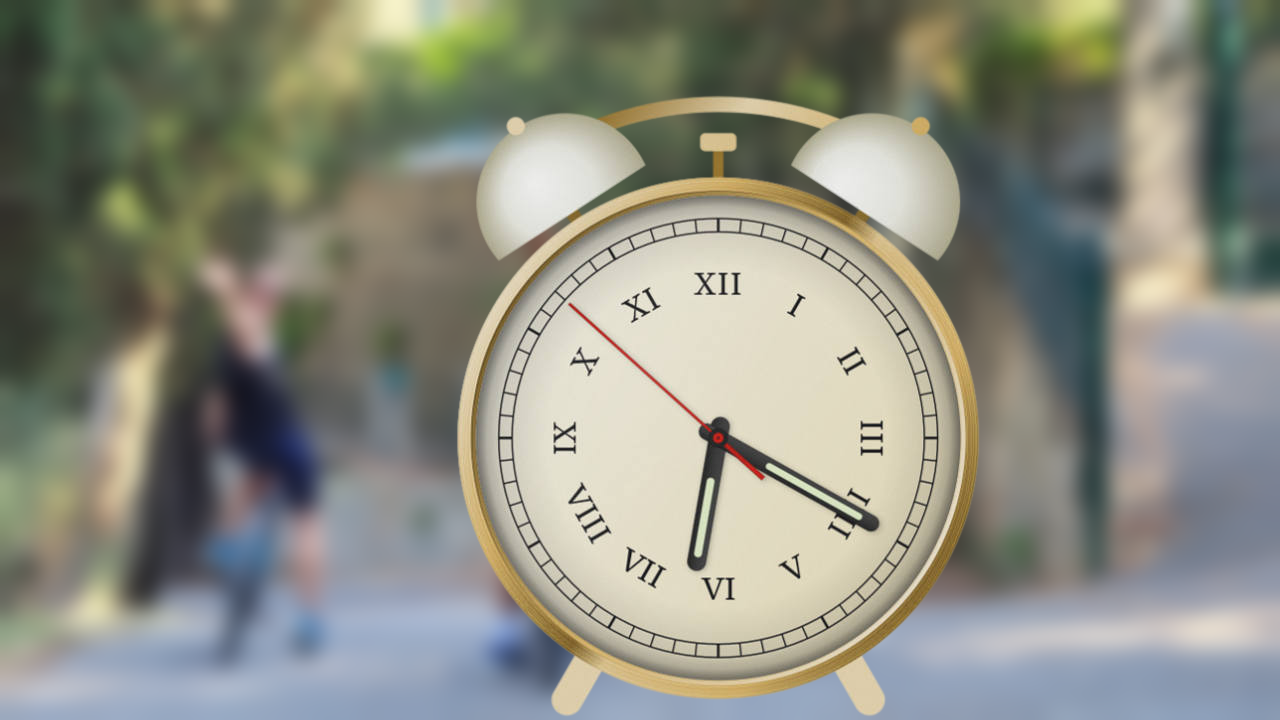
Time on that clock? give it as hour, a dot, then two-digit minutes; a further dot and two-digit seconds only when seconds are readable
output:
6.19.52
